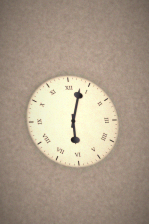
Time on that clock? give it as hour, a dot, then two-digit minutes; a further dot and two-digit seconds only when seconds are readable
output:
6.03
